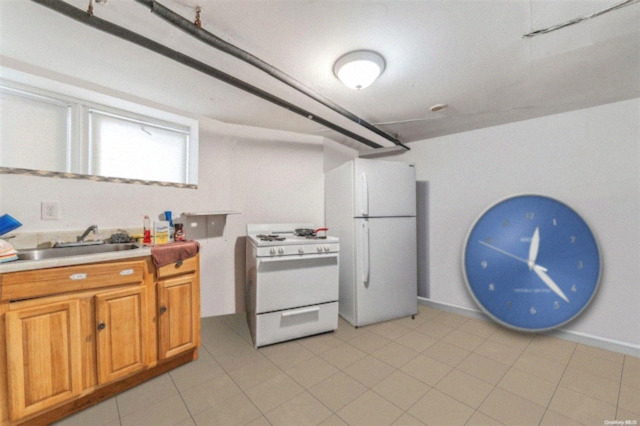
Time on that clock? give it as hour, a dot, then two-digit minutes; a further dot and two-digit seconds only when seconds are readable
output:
12.22.49
